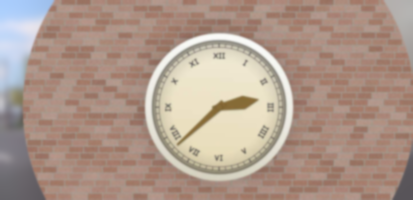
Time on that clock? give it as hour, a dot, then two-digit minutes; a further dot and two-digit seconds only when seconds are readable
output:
2.38
